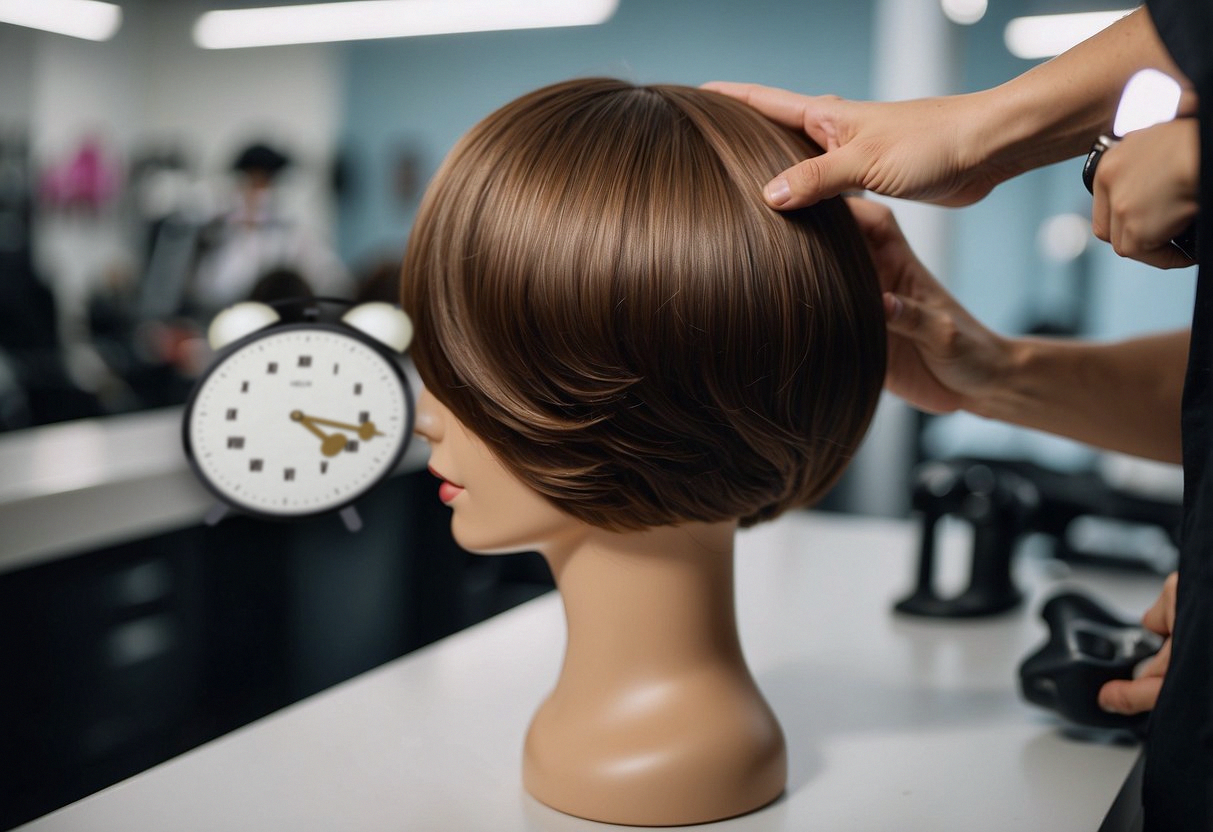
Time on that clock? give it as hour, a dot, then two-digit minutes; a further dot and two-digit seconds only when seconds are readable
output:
4.17
